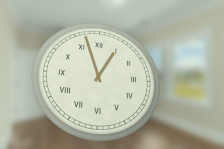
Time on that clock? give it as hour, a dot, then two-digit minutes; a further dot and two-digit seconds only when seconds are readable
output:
12.57
